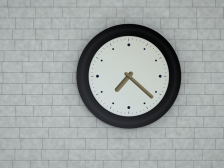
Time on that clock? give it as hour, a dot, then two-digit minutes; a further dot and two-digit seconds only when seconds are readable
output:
7.22
